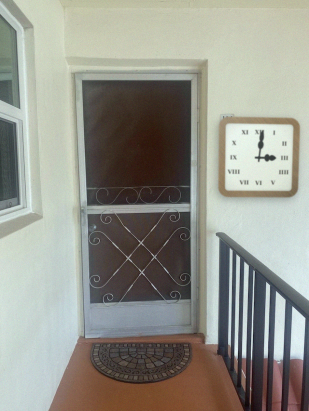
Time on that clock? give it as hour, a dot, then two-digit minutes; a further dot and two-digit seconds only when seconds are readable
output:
3.01
